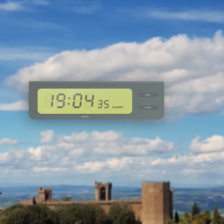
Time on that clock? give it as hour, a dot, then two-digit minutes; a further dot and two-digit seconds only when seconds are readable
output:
19.04.35
